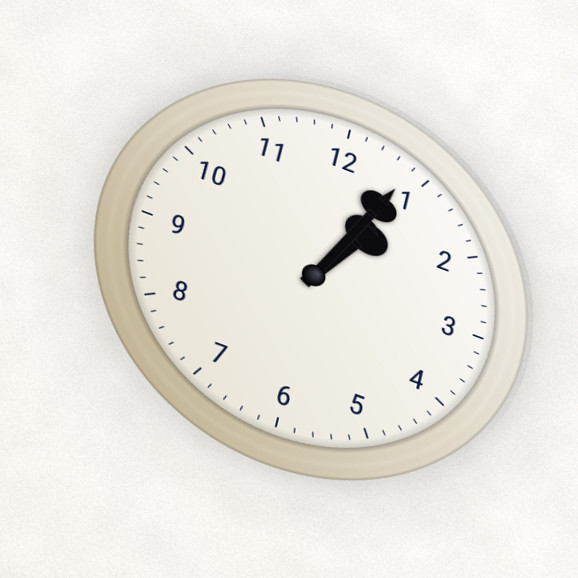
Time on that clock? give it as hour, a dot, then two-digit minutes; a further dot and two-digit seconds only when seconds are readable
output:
1.04
